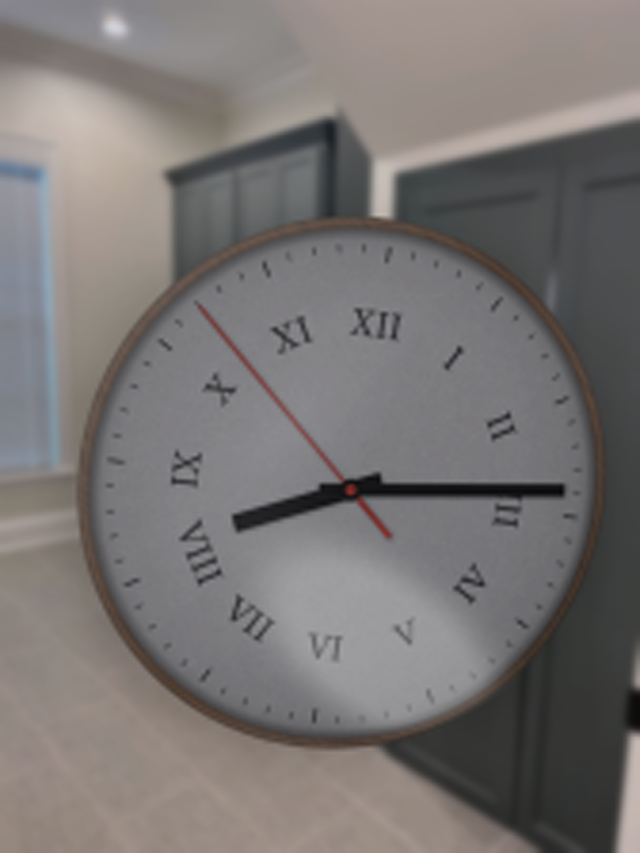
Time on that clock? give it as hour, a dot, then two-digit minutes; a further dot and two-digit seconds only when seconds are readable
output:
8.13.52
